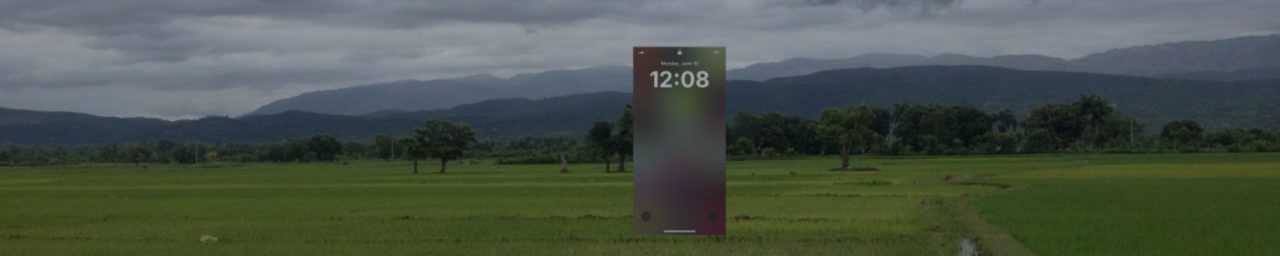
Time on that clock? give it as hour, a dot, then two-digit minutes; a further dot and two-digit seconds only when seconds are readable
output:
12.08
